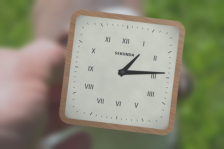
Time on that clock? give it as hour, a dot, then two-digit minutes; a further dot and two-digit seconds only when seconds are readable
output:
1.14
